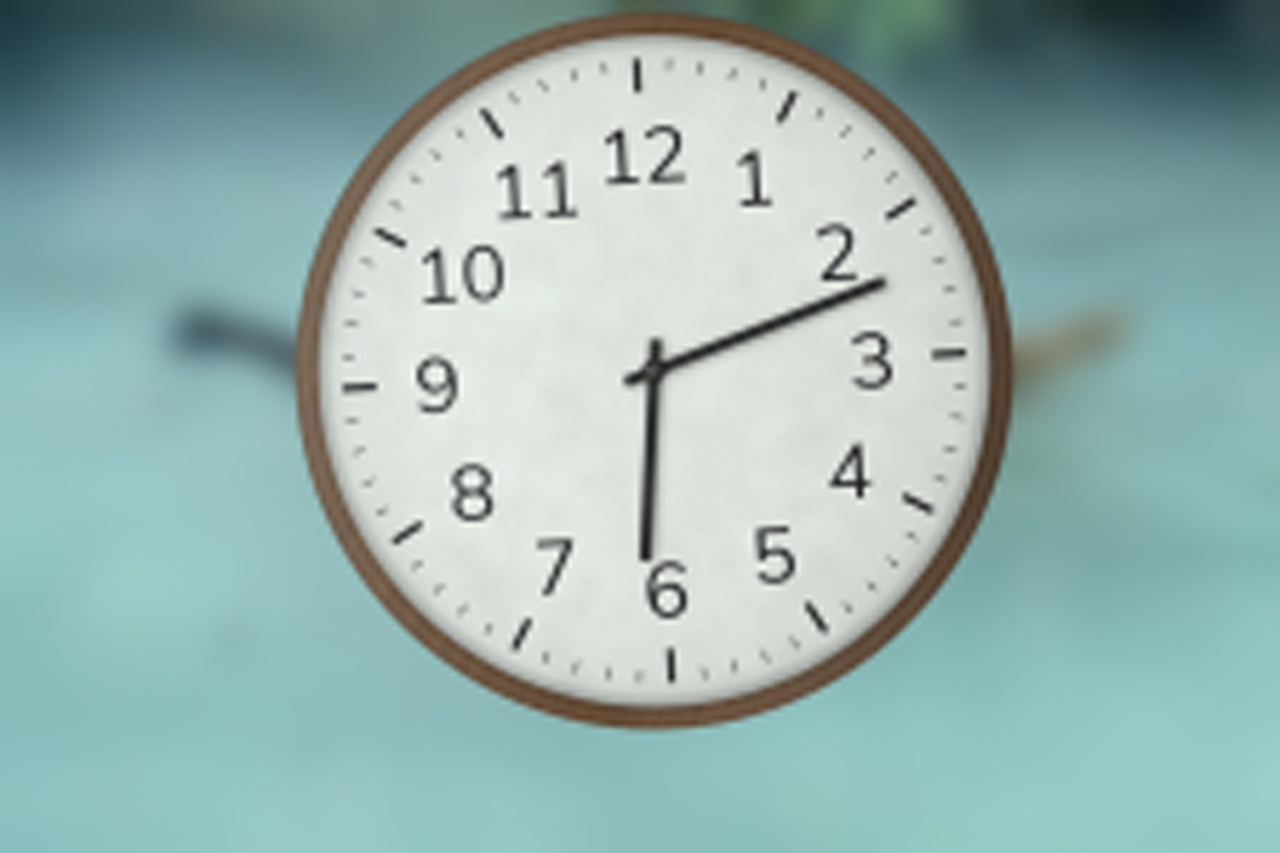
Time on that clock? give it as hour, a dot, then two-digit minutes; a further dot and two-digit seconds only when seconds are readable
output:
6.12
